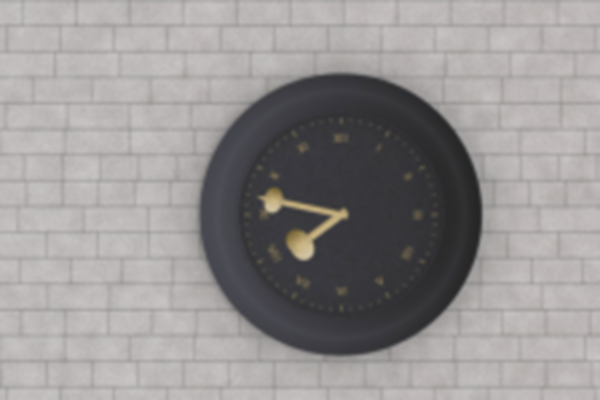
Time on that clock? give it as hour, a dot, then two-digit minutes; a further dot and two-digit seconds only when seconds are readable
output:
7.47
